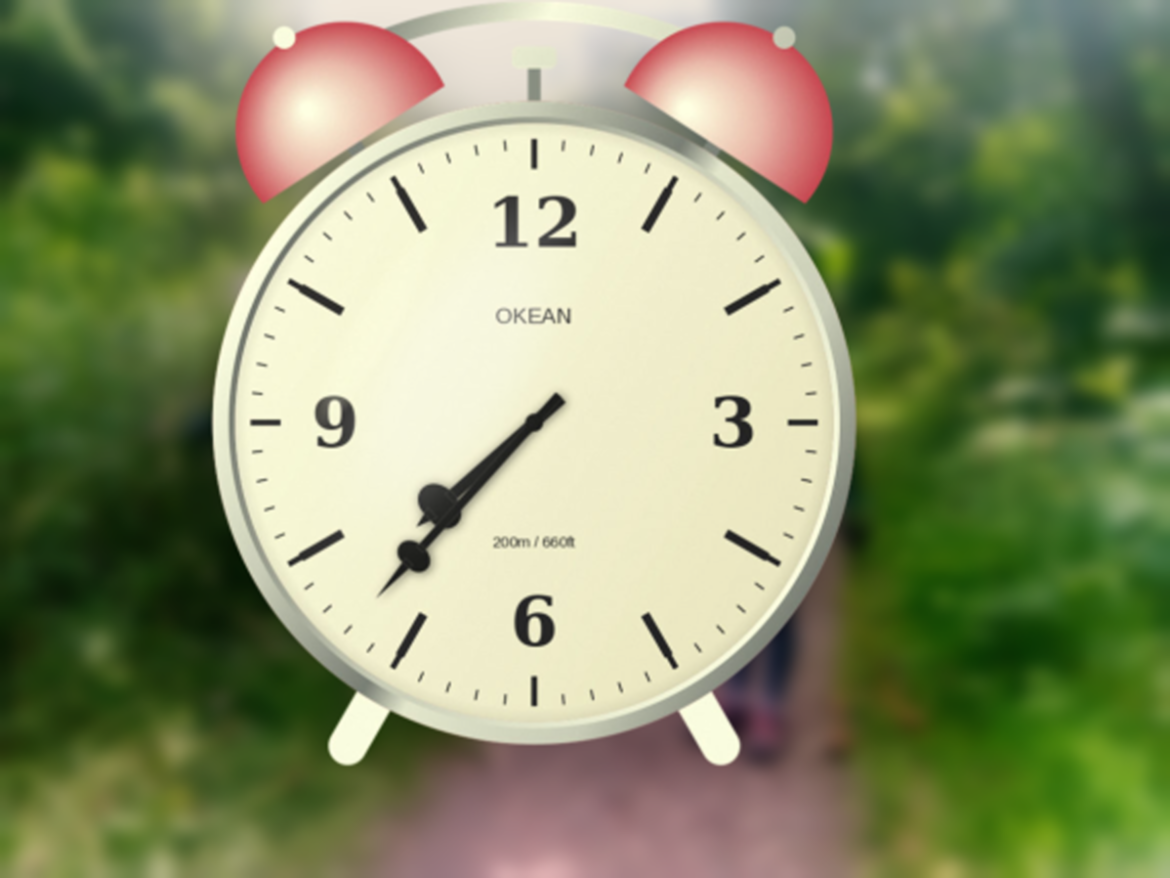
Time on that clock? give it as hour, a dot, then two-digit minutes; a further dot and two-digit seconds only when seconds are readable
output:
7.37
